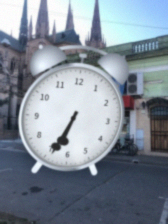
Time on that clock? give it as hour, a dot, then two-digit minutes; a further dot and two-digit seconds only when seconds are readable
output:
6.34
